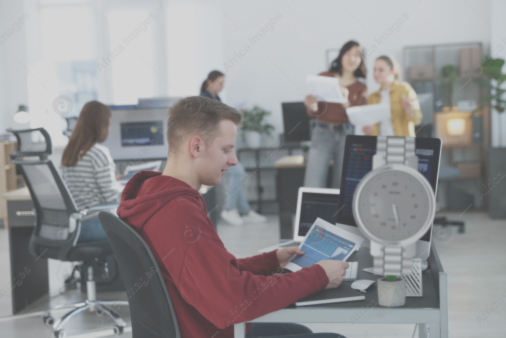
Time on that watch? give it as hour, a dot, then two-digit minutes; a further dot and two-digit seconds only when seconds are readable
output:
5.28
